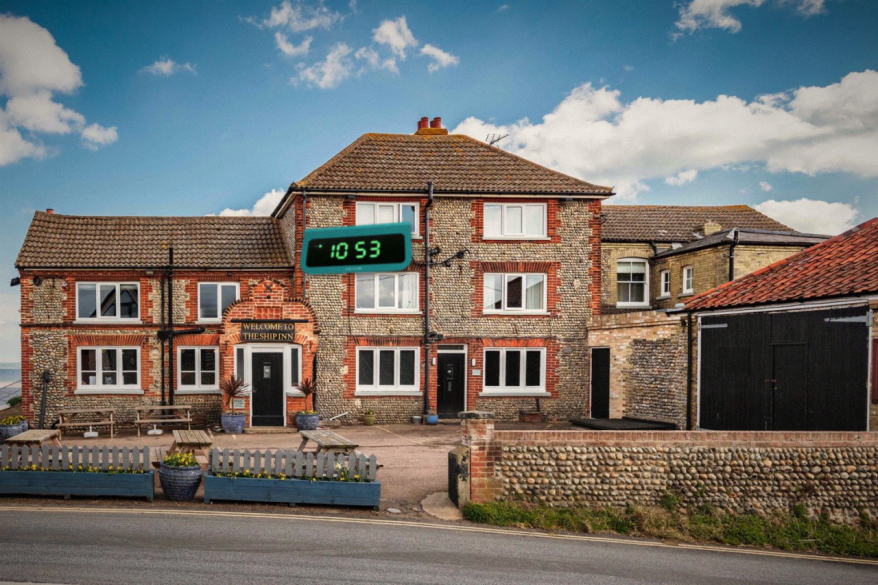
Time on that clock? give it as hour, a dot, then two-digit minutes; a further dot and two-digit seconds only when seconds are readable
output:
10.53
